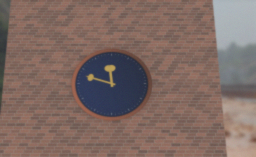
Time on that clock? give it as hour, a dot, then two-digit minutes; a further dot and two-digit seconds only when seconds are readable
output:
11.48
